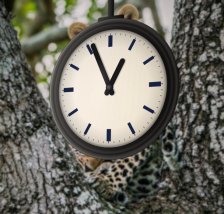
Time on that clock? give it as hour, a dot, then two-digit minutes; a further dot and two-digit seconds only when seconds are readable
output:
12.56
